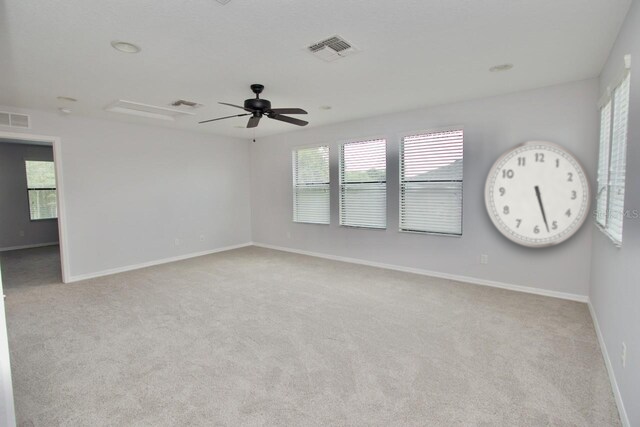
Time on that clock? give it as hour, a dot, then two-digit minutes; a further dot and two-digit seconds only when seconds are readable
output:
5.27
